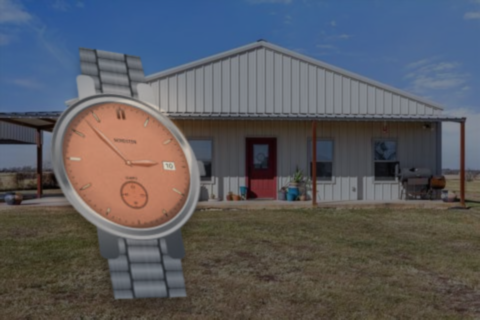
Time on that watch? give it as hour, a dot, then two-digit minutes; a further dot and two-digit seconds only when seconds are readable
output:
2.53
